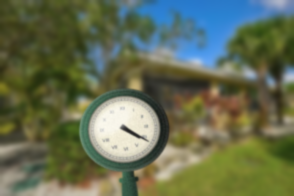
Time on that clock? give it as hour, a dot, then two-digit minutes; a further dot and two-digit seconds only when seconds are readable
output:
4.21
